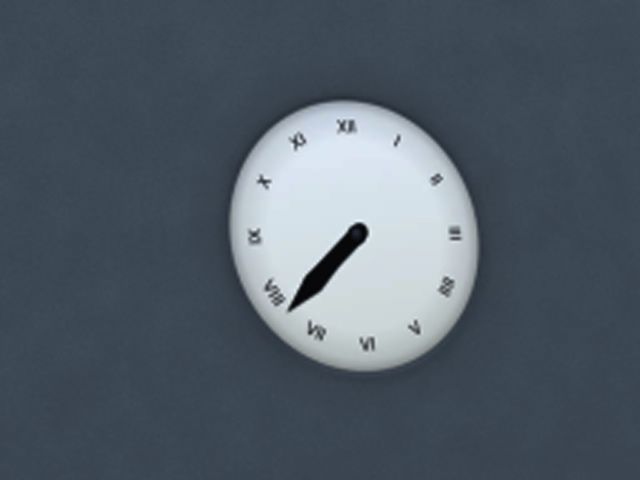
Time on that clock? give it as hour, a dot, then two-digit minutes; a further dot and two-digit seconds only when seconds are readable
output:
7.38
